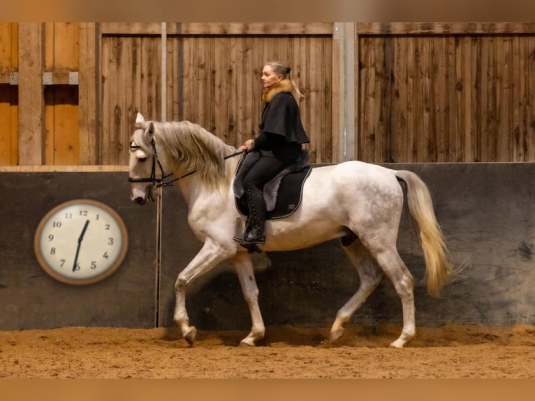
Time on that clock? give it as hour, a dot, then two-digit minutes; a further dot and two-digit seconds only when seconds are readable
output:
12.31
